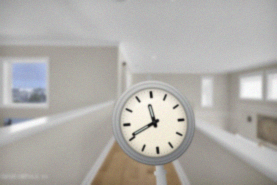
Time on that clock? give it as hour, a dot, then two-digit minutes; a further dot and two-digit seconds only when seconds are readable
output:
11.41
